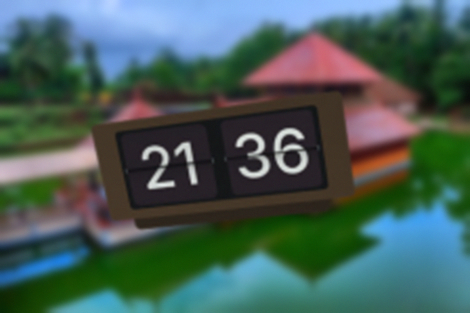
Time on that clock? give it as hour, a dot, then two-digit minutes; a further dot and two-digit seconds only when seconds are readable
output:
21.36
